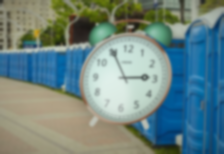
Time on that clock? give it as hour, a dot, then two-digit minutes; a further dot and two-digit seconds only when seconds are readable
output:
2.55
